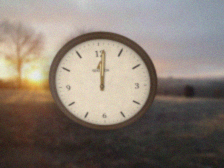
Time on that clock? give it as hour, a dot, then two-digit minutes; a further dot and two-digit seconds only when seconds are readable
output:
12.01
